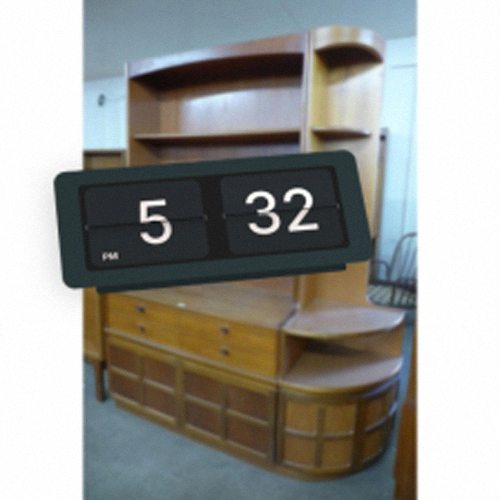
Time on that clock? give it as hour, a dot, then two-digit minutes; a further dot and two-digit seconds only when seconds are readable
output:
5.32
